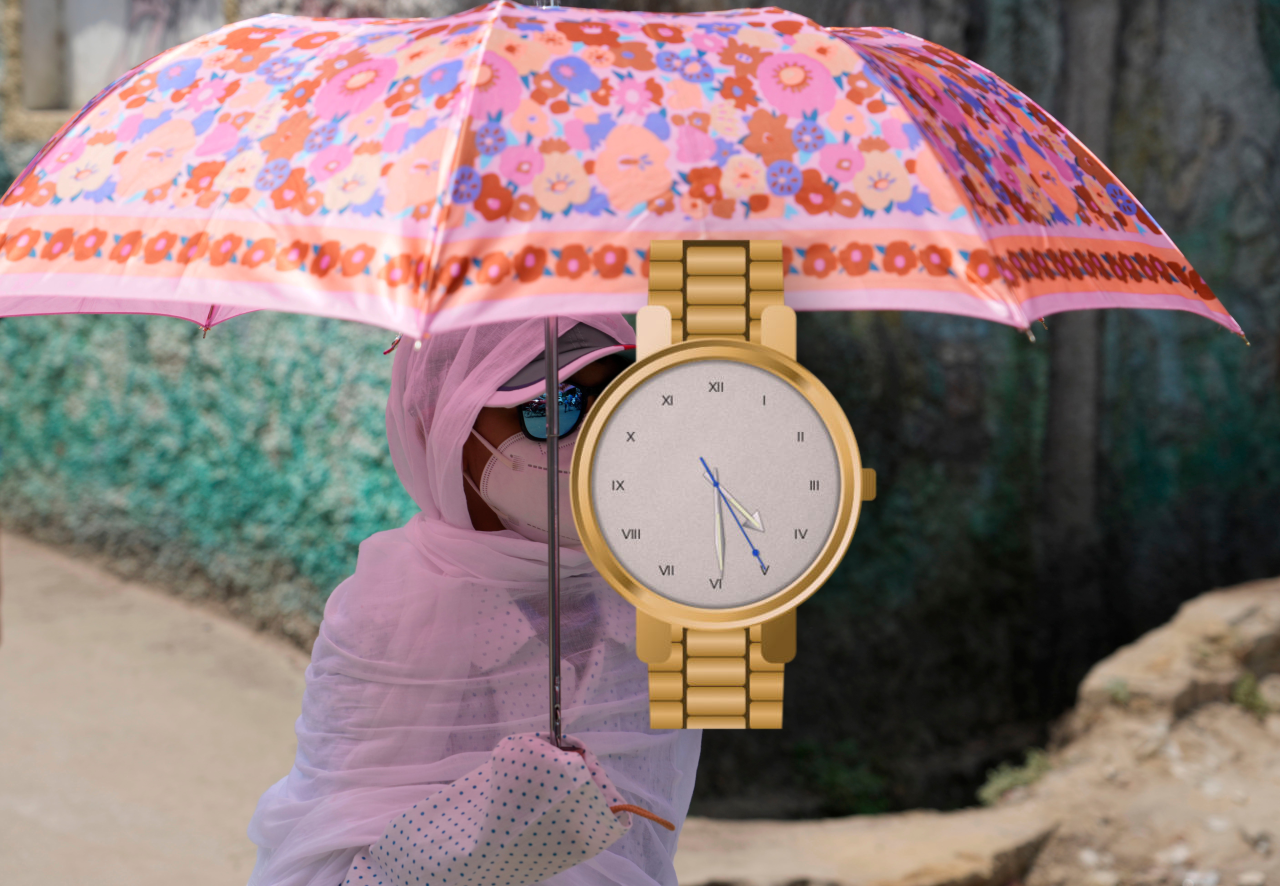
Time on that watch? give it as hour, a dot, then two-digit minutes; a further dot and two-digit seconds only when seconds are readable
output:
4.29.25
